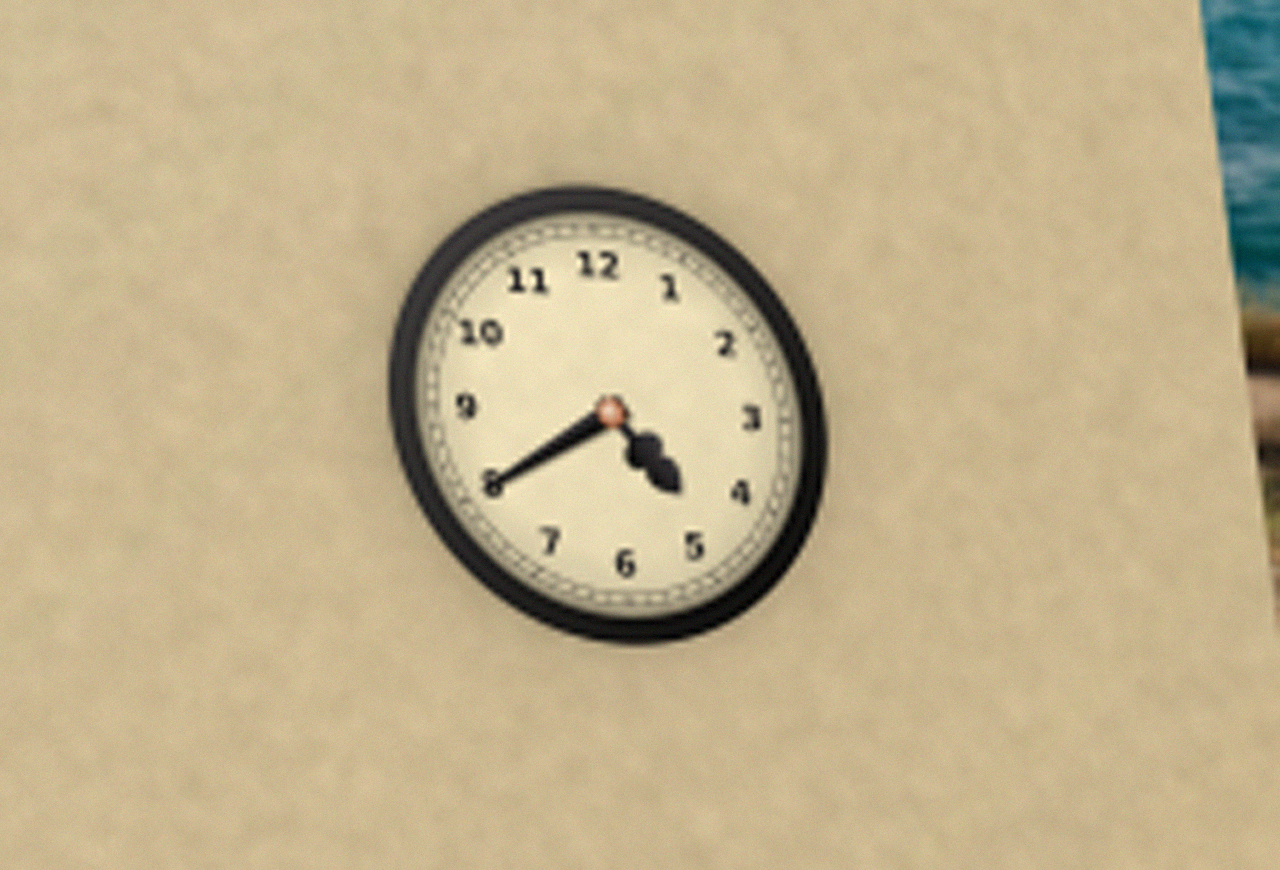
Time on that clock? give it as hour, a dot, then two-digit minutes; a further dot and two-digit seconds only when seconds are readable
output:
4.40
